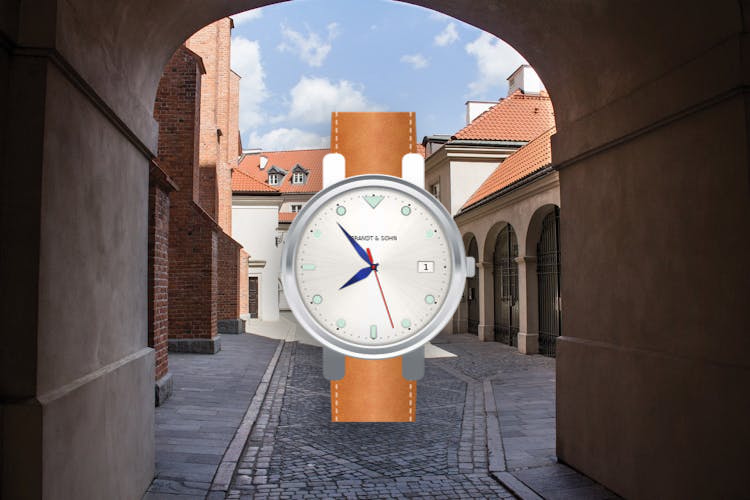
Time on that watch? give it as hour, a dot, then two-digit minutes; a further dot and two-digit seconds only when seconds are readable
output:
7.53.27
